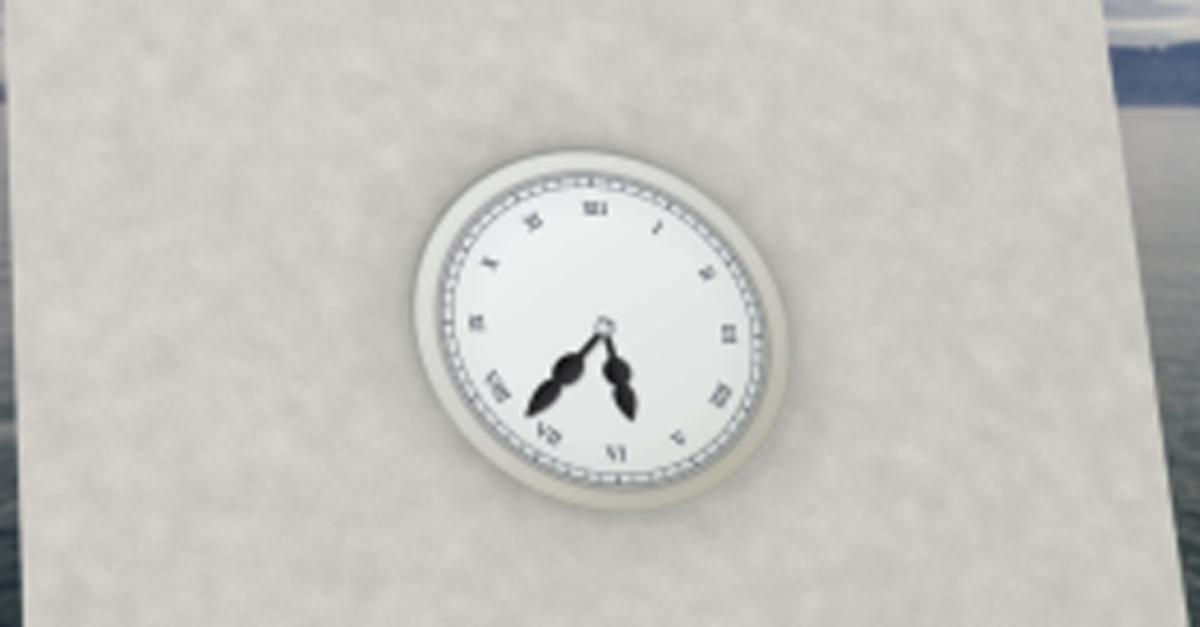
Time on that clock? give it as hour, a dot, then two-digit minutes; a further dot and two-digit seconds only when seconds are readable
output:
5.37
